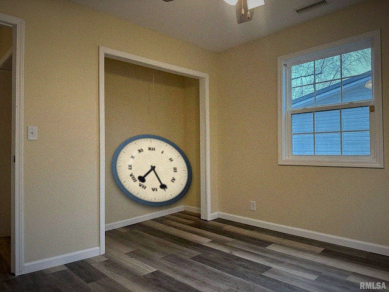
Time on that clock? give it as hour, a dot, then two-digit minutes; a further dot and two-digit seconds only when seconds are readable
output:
7.26
